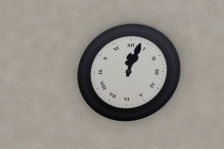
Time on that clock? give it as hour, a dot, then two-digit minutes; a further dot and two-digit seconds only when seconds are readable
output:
12.03
